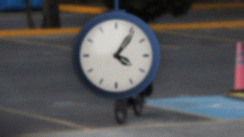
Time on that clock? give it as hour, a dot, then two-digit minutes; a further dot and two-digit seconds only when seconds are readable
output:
4.06
